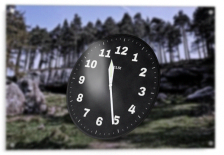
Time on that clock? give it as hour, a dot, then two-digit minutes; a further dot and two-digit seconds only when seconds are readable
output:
11.26
